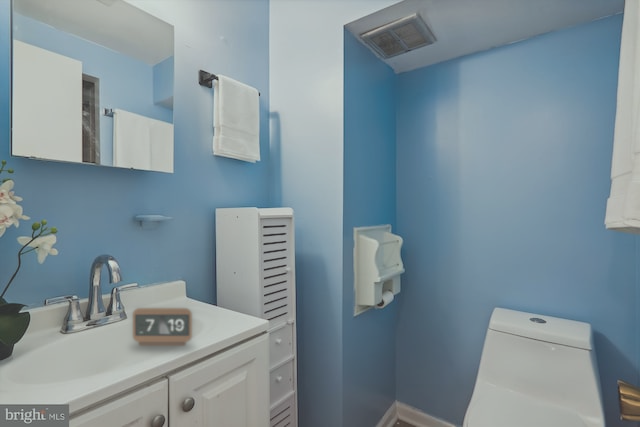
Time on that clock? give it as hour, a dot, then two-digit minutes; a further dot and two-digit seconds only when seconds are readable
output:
7.19
